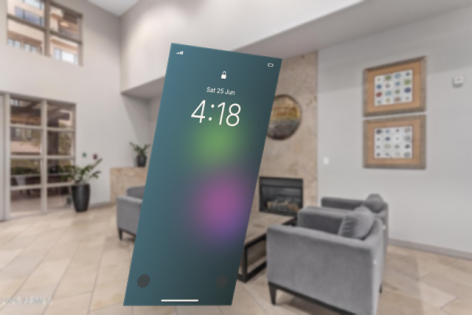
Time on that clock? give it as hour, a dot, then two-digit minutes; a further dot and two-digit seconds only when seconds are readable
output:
4.18
